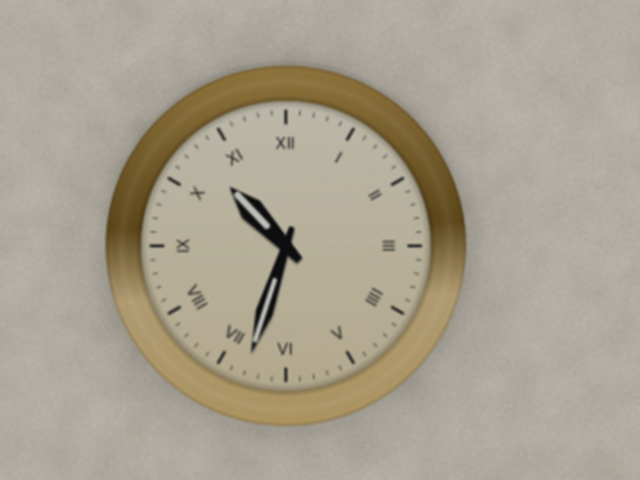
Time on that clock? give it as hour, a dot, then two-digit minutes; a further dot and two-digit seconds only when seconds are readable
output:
10.33
